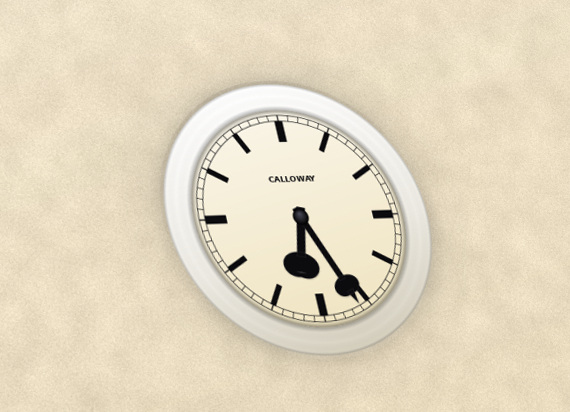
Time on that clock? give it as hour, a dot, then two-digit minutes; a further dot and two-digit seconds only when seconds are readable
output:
6.26
